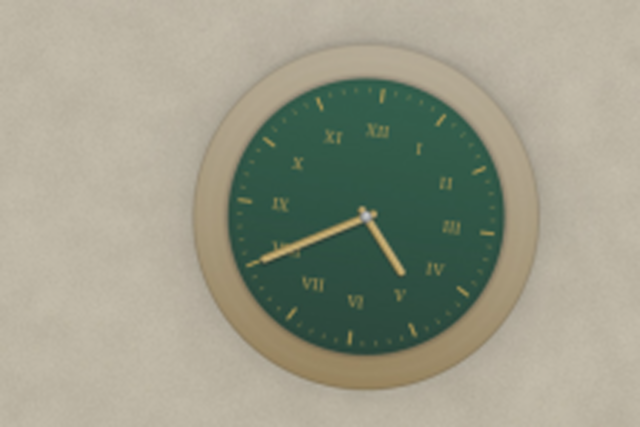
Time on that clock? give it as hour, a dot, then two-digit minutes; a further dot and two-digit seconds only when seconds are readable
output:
4.40
